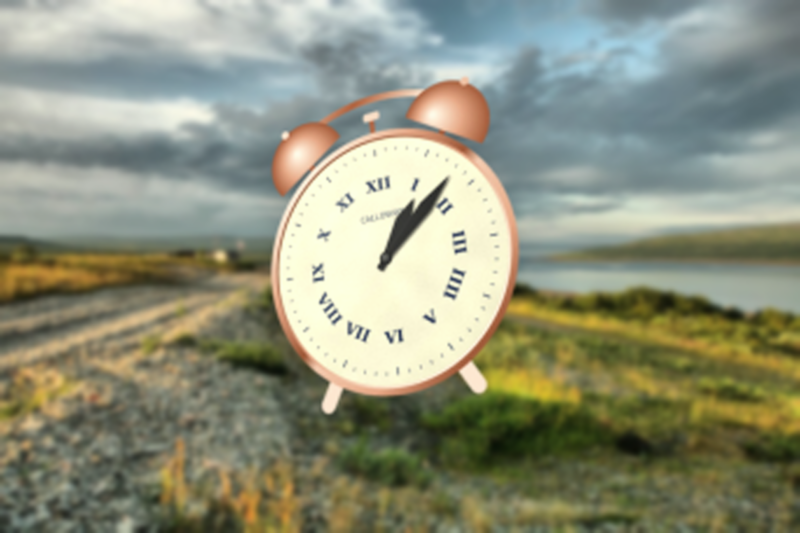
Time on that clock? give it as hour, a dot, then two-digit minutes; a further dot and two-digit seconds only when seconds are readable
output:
1.08
